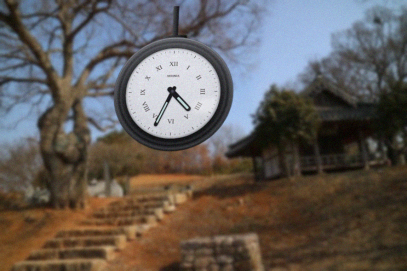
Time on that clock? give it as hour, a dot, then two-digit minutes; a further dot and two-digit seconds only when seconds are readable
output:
4.34
